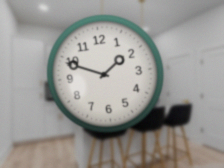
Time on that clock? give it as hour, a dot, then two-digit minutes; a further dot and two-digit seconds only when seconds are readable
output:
1.49
